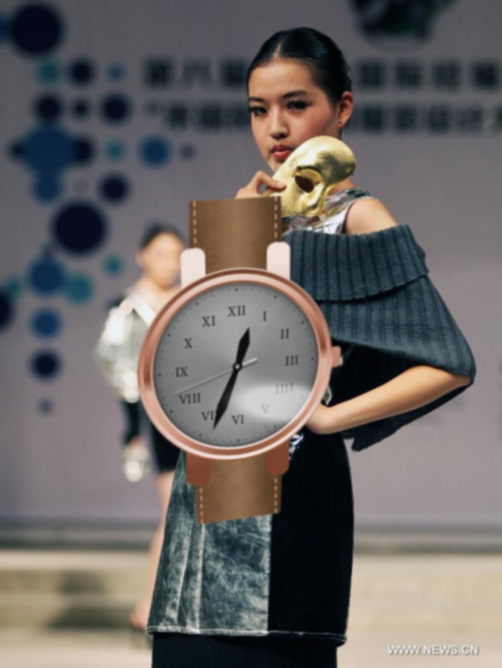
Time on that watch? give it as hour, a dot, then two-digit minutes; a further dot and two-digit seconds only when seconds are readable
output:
12.33.42
